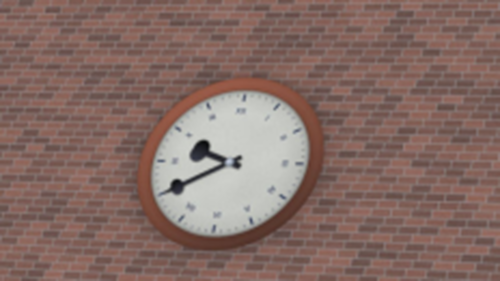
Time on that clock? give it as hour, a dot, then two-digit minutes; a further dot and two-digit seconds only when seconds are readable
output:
9.40
